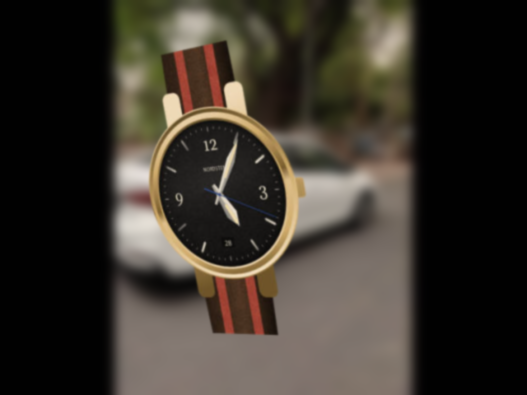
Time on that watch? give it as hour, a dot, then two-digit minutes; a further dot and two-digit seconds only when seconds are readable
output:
5.05.19
